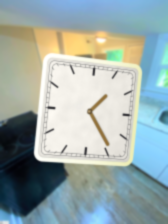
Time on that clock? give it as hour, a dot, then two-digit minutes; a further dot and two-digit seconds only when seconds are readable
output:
1.24
